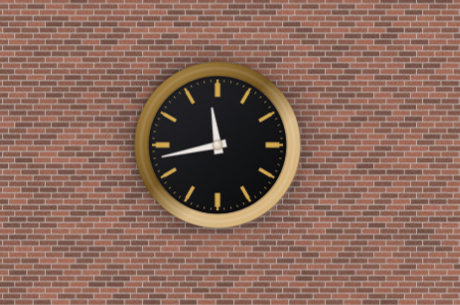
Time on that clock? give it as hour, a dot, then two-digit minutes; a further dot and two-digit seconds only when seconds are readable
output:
11.43
